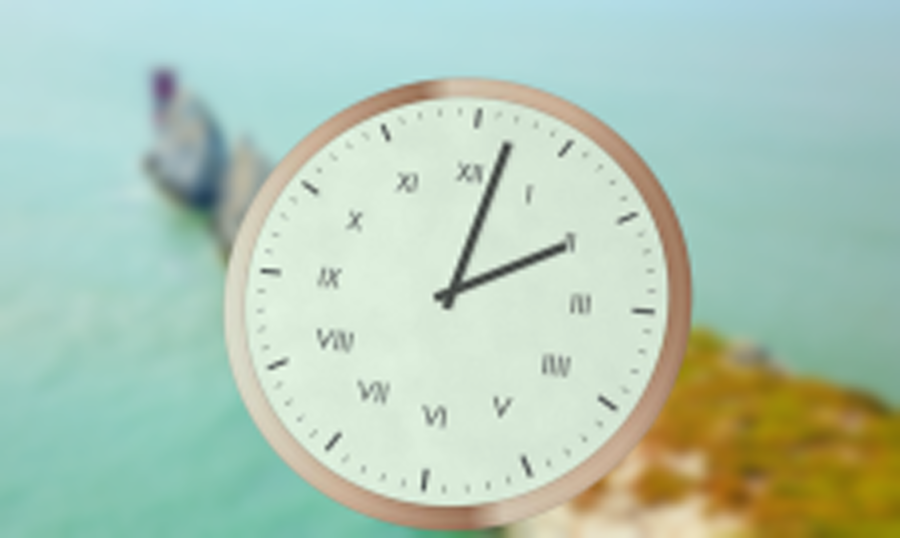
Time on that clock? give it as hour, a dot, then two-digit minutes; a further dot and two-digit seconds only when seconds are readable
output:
2.02
